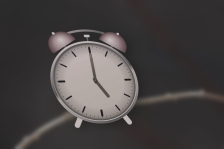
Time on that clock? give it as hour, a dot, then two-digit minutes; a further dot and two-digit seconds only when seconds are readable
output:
5.00
